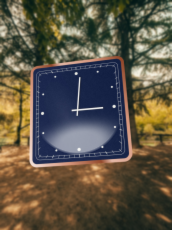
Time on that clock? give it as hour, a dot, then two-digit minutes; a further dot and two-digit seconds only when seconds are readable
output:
3.01
